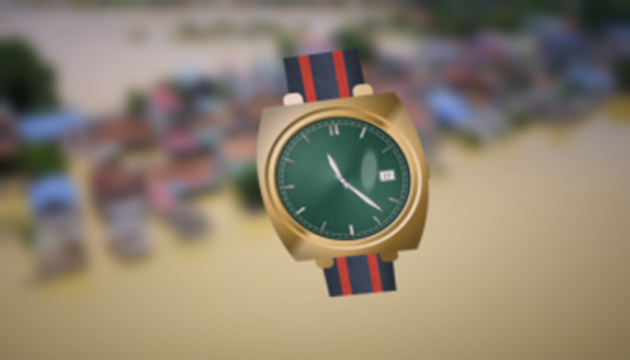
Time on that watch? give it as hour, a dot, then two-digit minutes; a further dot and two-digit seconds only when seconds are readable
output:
11.23
